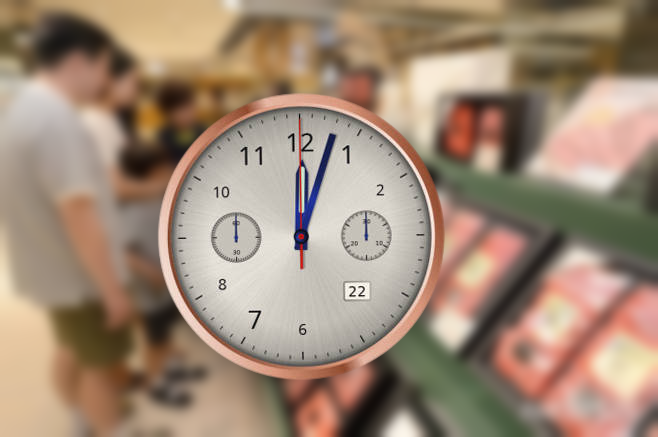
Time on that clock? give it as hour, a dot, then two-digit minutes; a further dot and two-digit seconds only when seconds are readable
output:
12.03
